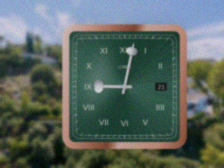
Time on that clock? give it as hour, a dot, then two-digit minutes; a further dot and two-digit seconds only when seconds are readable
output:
9.02
